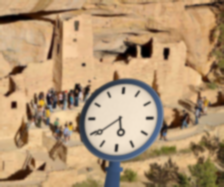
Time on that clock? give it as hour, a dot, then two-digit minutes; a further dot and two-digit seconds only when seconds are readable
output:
5.39
